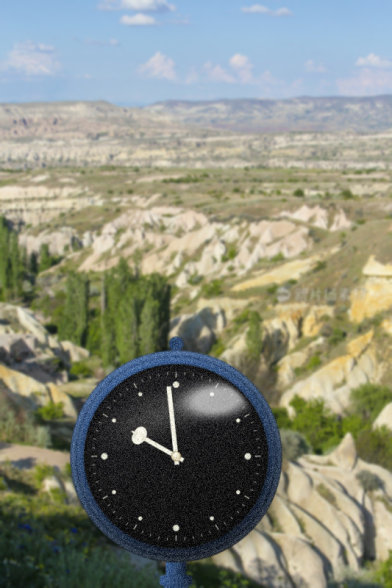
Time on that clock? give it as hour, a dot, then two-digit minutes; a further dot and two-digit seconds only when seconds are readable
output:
9.59
